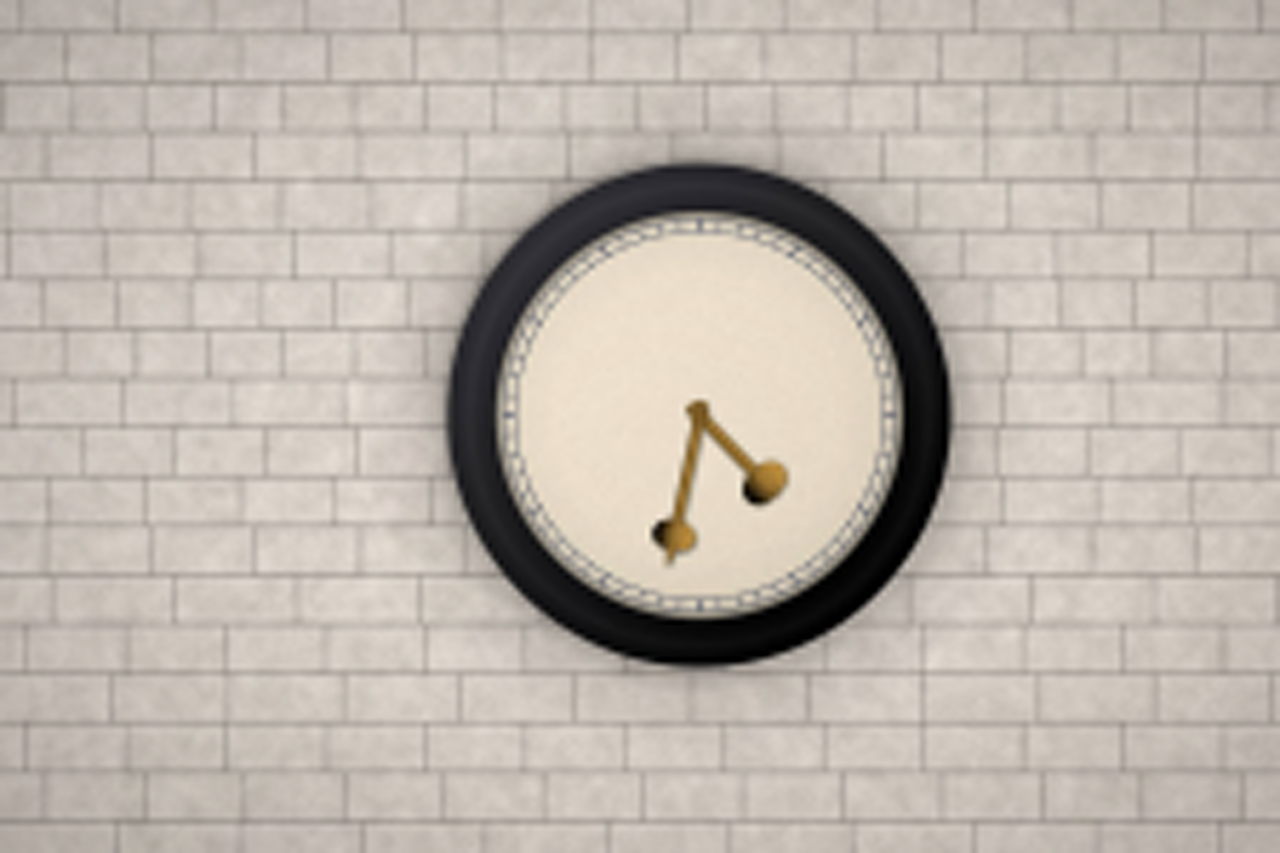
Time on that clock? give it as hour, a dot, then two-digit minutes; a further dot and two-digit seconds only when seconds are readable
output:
4.32
